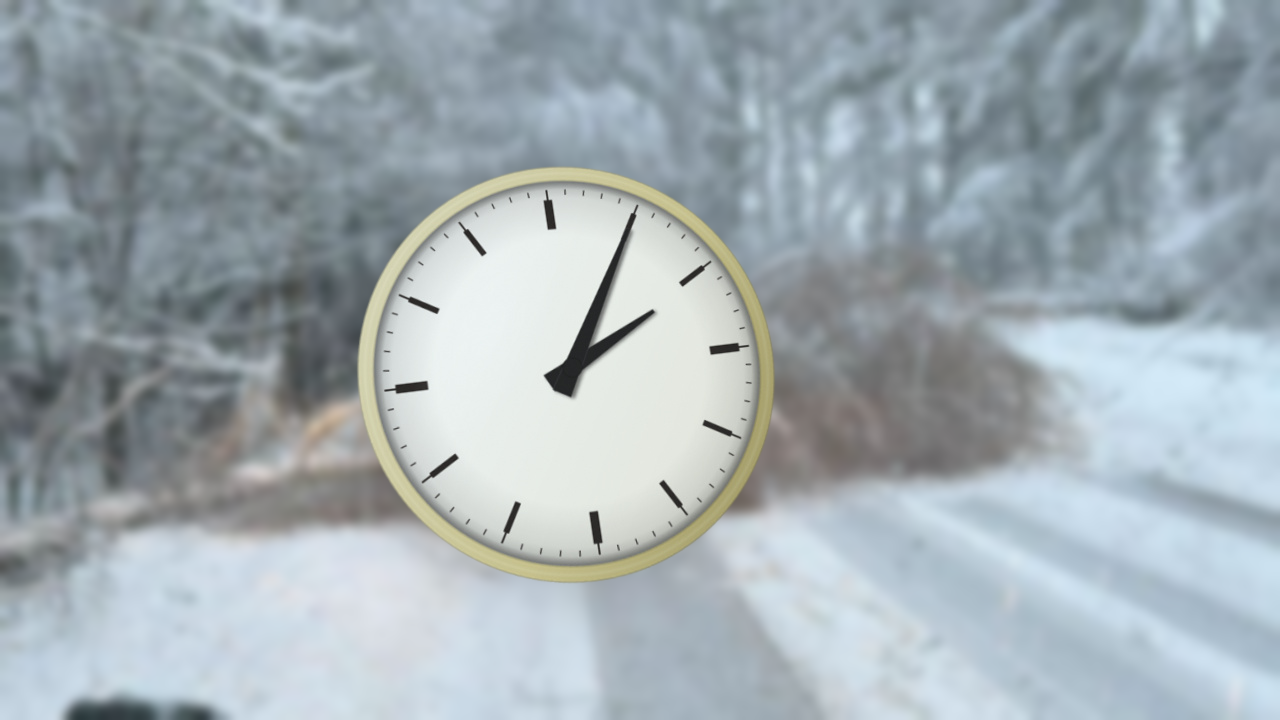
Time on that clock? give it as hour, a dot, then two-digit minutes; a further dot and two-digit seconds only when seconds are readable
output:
2.05
